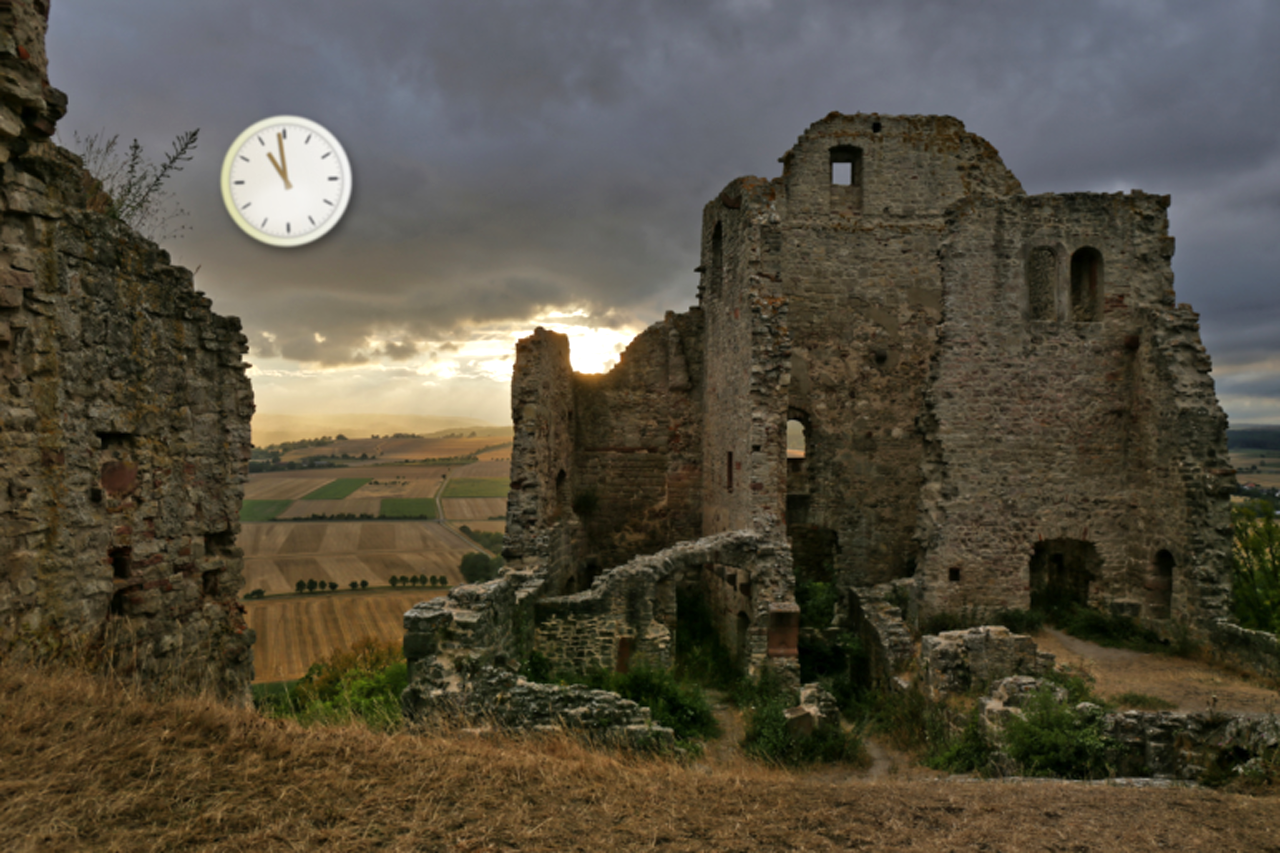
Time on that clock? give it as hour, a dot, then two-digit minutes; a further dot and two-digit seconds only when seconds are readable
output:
10.59
